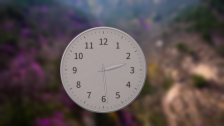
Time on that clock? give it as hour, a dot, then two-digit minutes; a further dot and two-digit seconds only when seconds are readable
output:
2.29
